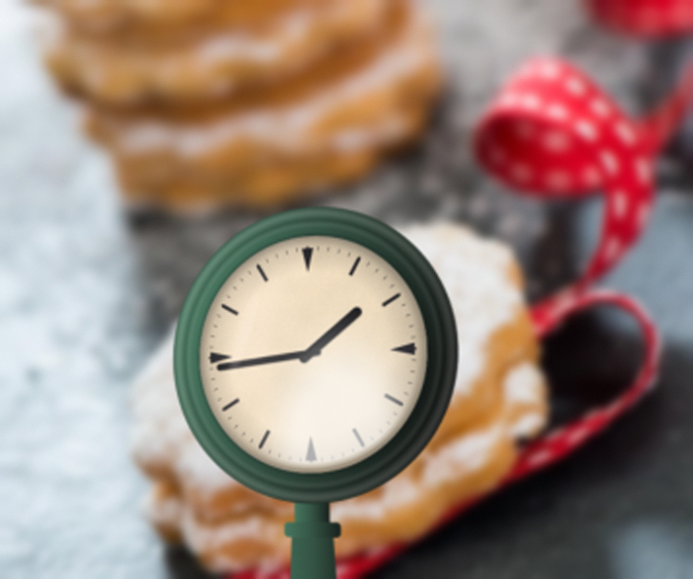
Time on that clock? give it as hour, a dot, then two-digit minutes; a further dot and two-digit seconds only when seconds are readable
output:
1.44
